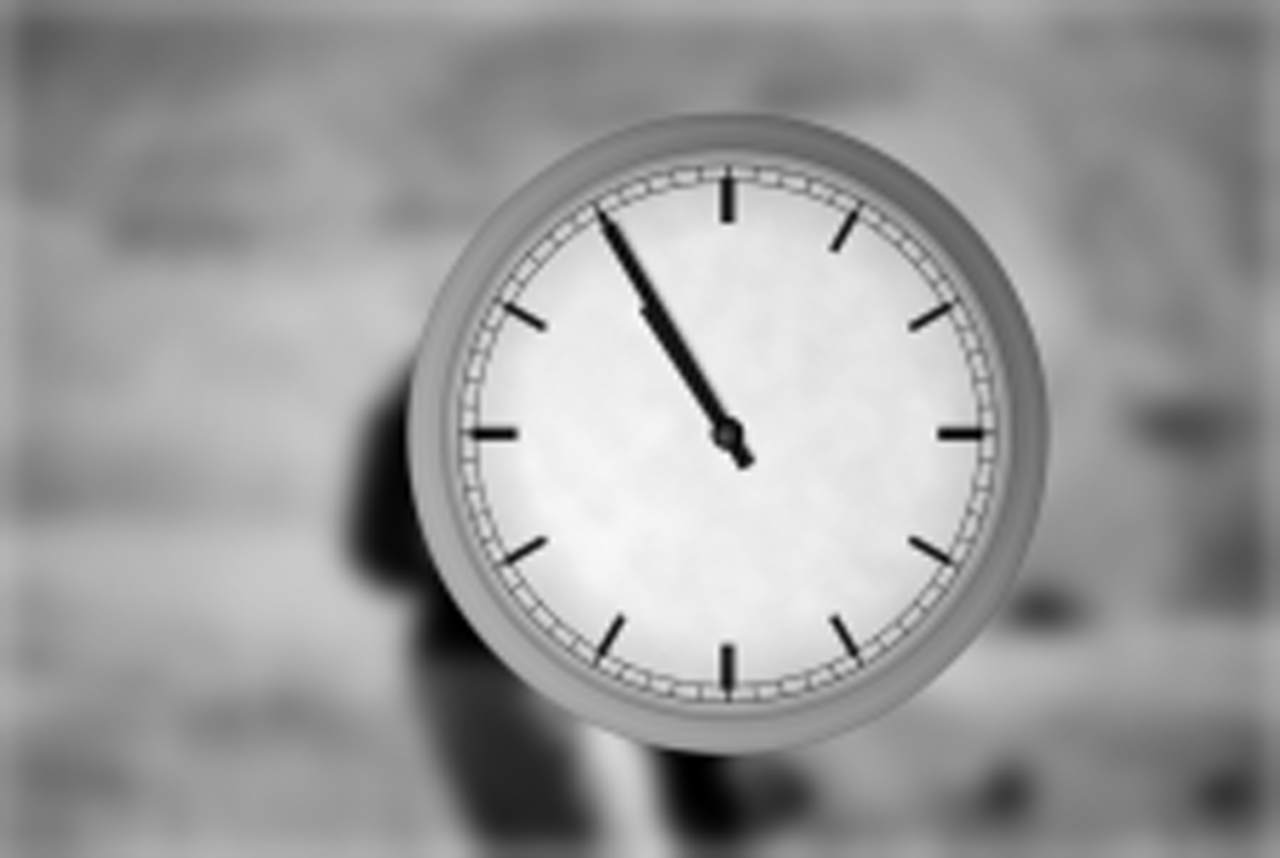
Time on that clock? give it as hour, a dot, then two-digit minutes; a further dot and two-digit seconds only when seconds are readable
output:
10.55
